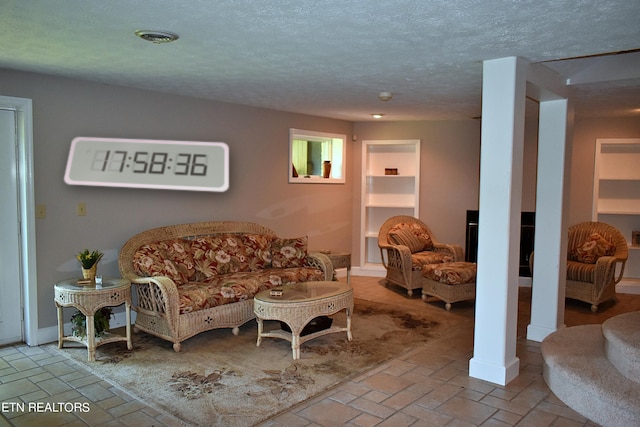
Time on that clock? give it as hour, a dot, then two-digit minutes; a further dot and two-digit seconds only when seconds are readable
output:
17.58.36
